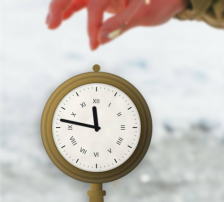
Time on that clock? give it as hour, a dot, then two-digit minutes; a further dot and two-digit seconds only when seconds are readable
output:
11.47
